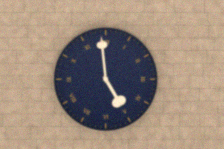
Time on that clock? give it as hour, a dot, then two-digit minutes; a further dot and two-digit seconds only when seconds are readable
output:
4.59
